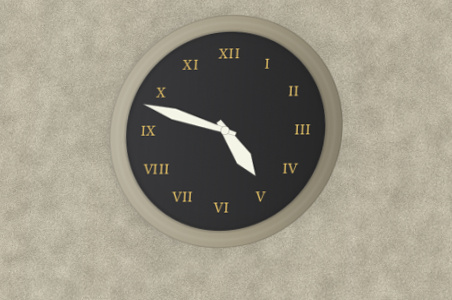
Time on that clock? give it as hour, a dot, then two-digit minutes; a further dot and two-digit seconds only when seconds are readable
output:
4.48
